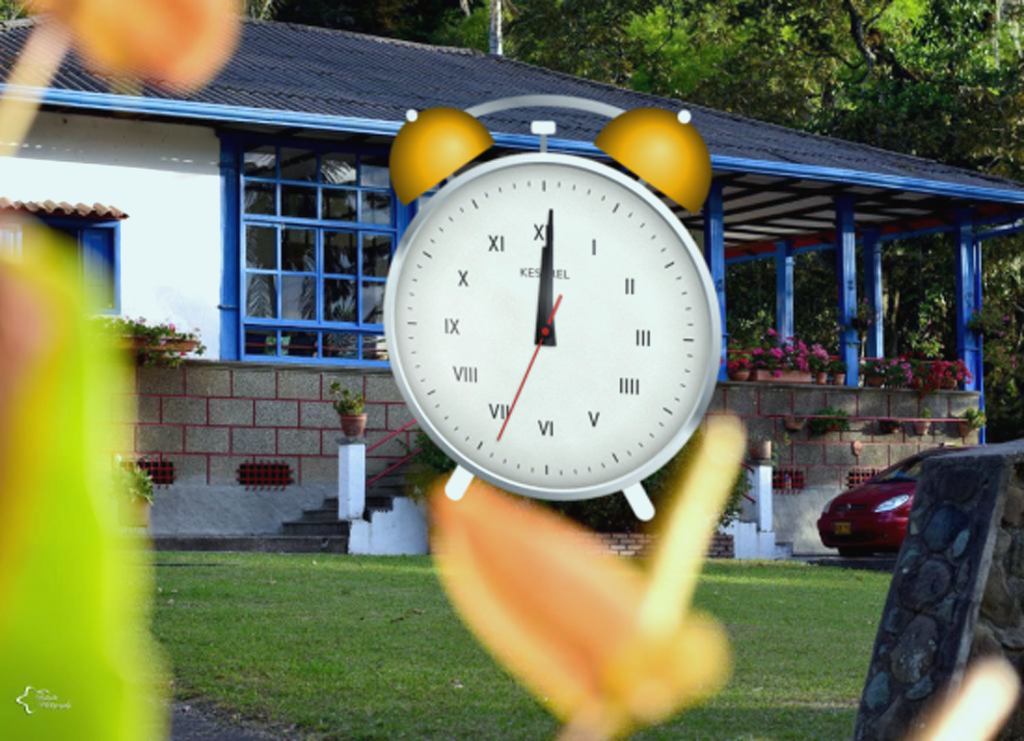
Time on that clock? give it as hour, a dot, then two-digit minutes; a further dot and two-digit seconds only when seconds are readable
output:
12.00.34
